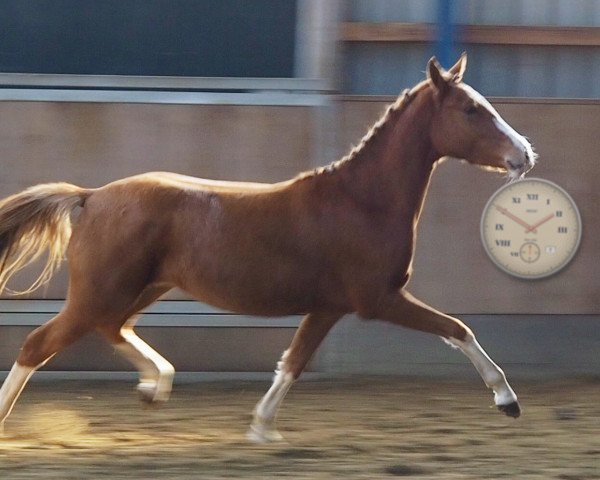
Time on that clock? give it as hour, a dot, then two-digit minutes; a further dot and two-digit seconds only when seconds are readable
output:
1.50
